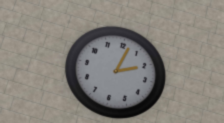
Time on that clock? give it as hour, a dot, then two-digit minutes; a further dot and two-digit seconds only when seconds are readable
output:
2.02
